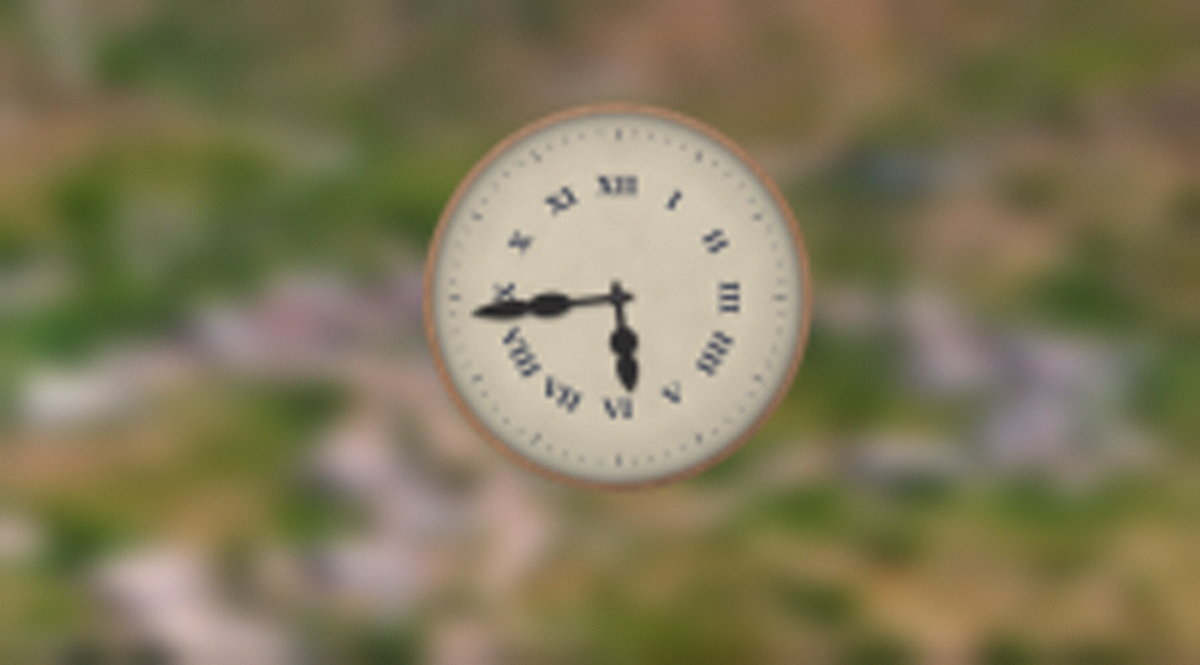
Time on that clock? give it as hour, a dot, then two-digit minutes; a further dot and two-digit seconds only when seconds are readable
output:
5.44
